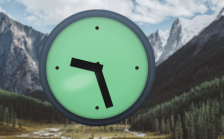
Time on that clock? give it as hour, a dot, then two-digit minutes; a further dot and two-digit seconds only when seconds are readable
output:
9.27
